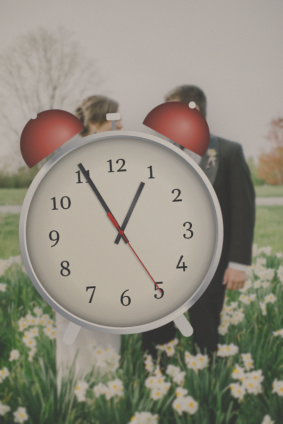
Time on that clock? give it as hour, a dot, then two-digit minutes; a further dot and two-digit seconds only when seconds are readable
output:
12.55.25
